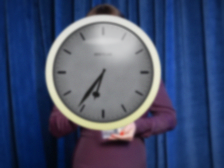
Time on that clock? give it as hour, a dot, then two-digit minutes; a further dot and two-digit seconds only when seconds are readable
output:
6.36
